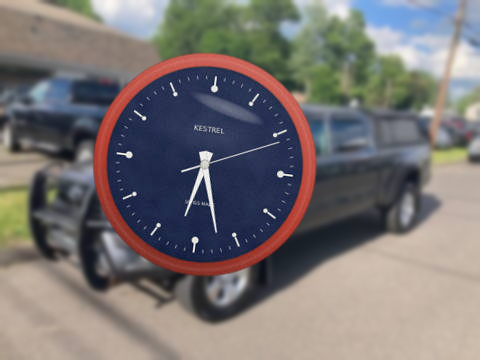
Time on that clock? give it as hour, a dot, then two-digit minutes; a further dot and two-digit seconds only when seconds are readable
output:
6.27.11
